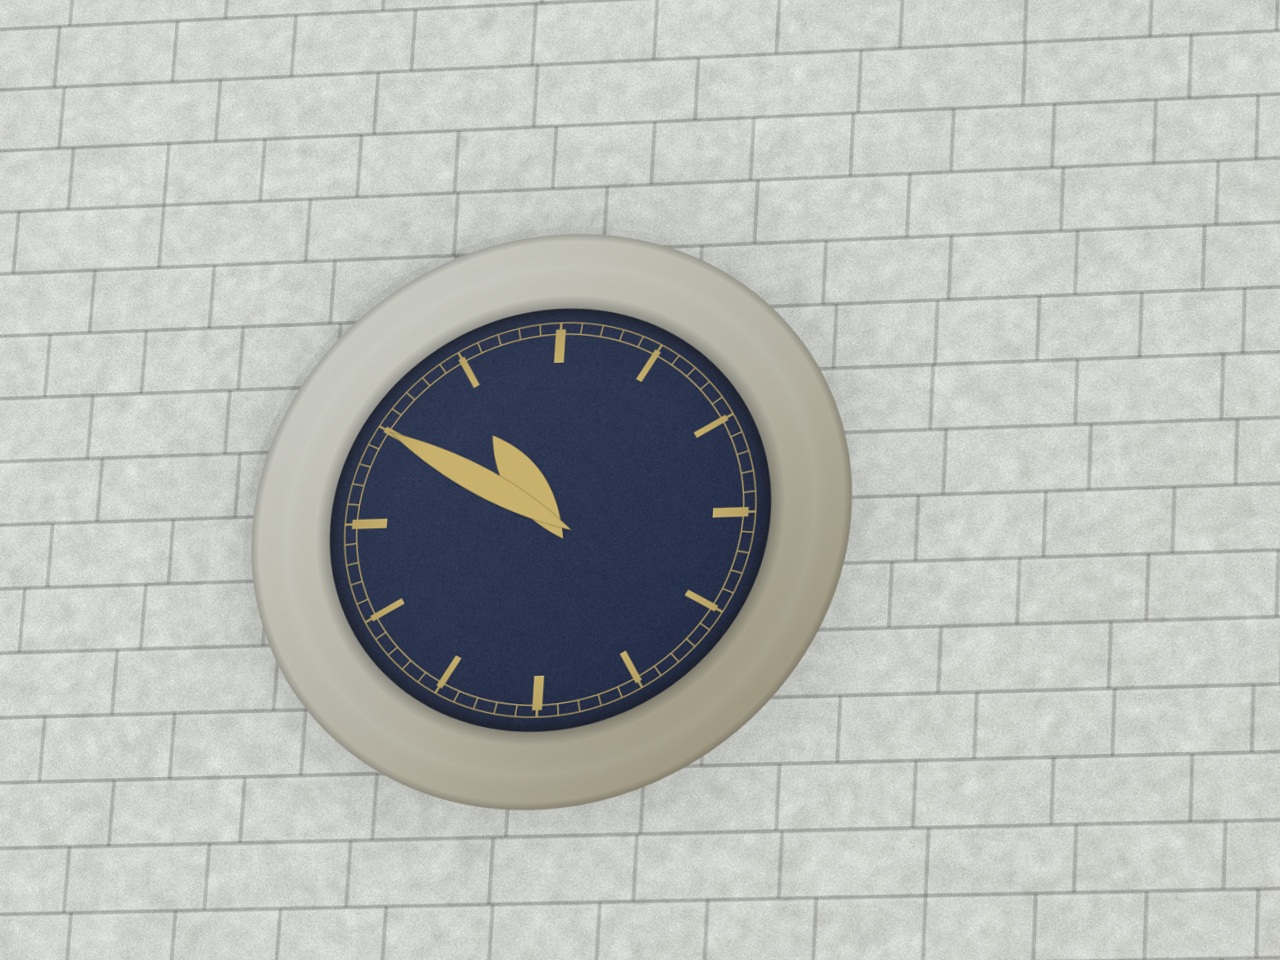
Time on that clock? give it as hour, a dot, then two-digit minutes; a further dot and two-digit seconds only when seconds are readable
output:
10.50
